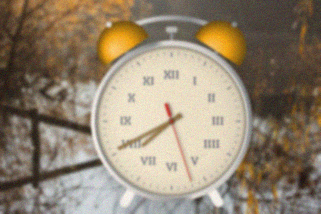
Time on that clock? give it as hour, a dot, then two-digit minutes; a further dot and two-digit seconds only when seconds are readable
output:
7.40.27
